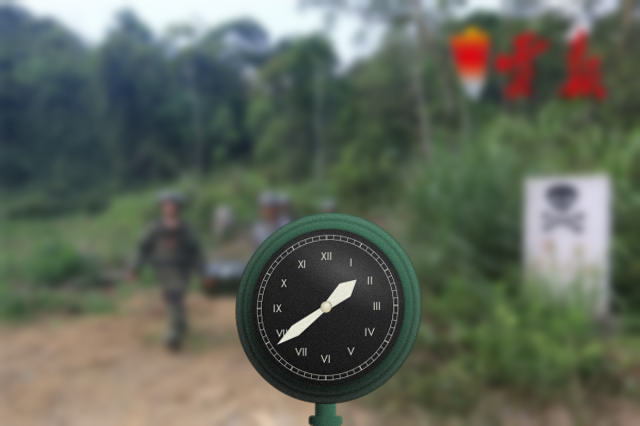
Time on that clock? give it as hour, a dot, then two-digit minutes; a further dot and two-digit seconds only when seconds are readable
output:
1.39
